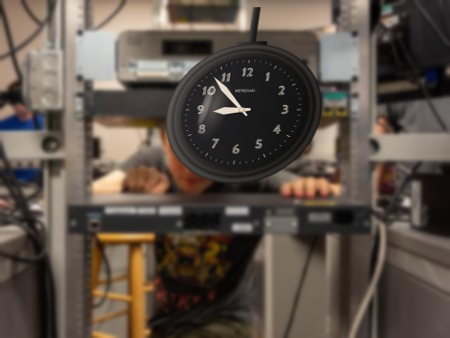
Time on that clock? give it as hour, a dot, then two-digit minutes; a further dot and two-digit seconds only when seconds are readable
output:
8.53
